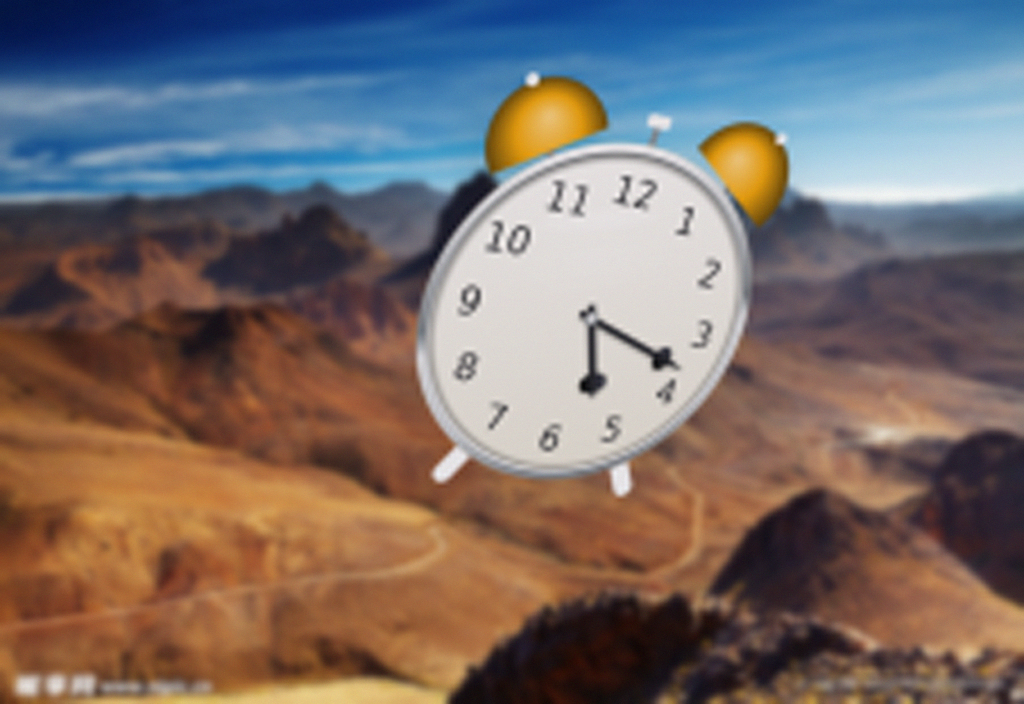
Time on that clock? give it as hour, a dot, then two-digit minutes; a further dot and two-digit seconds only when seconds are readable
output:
5.18
